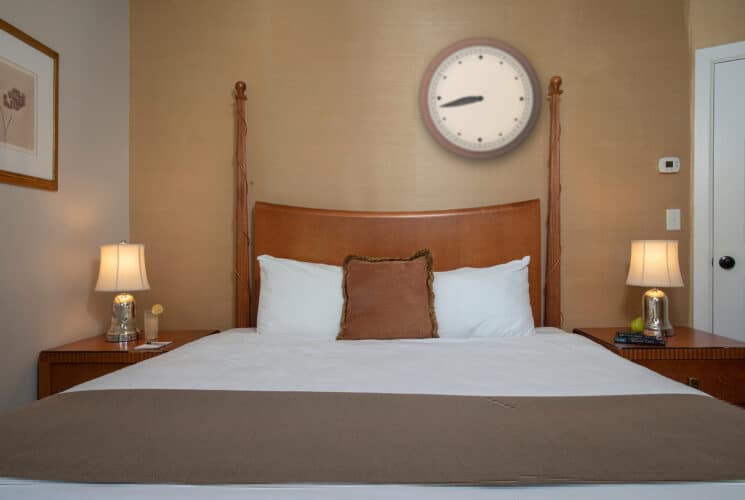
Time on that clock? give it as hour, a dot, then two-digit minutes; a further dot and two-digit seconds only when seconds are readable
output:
8.43
